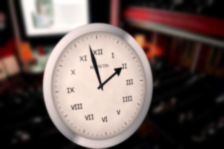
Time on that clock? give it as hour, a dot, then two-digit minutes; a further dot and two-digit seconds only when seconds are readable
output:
1.58
